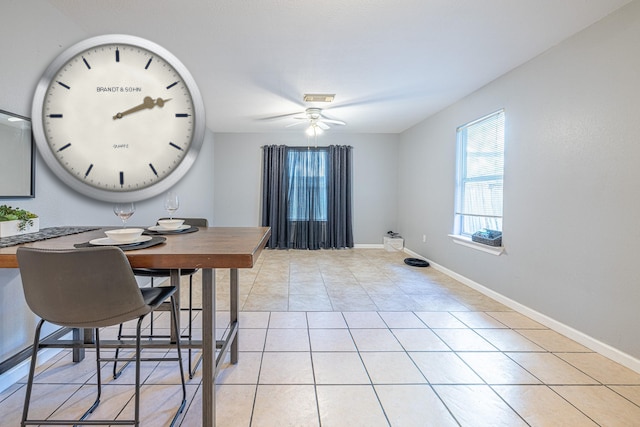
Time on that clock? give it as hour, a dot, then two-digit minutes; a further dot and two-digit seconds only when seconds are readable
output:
2.12
